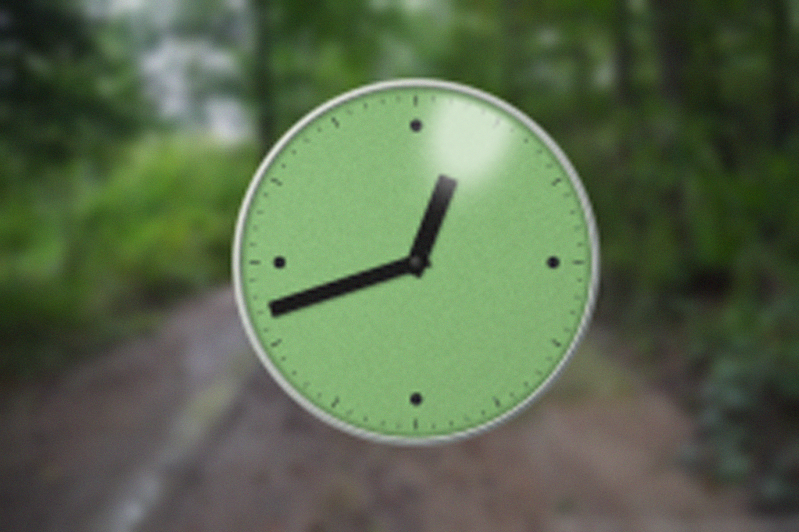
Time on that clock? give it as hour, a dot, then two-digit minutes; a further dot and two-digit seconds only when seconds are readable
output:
12.42
